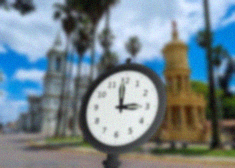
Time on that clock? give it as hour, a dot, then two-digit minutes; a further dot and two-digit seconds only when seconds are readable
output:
2.59
